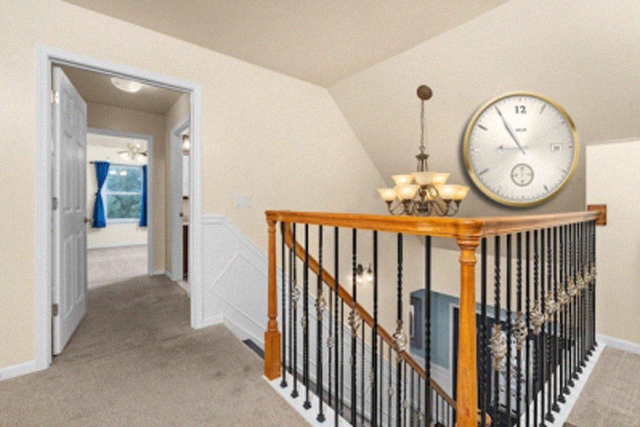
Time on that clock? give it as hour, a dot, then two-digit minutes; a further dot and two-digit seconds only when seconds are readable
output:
8.55
